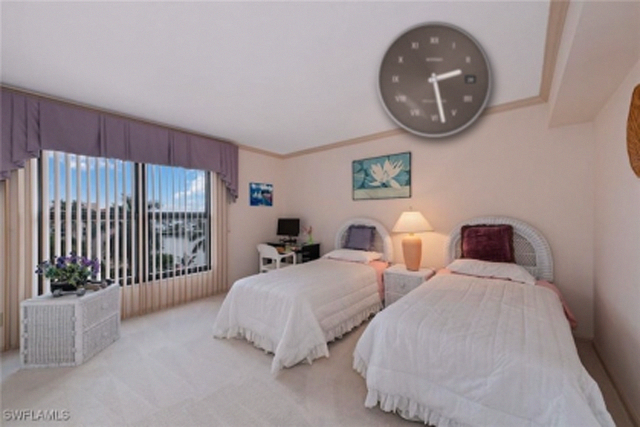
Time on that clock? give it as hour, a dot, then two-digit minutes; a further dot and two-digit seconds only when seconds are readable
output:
2.28
